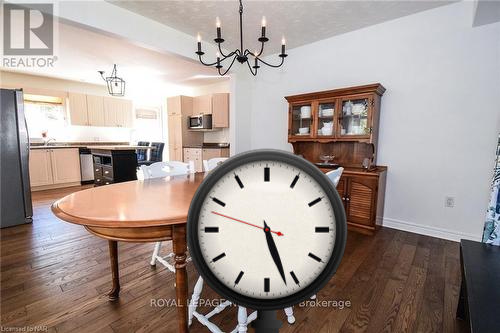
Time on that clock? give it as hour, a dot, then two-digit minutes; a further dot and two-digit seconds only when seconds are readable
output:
5.26.48
